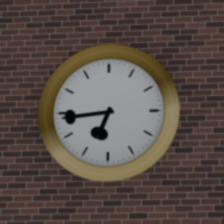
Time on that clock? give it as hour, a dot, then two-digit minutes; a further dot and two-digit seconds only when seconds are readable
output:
6.44
